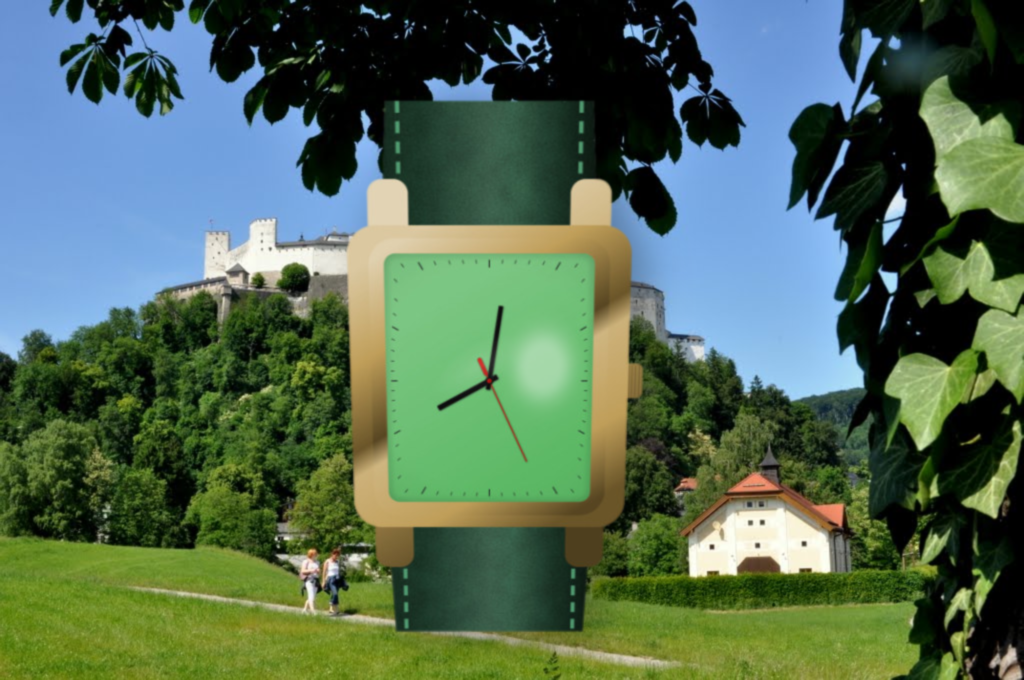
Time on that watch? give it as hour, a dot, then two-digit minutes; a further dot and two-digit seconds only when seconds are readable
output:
8.01.26
